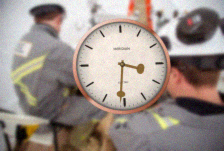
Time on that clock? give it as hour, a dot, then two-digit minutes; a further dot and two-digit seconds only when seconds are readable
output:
3.31
